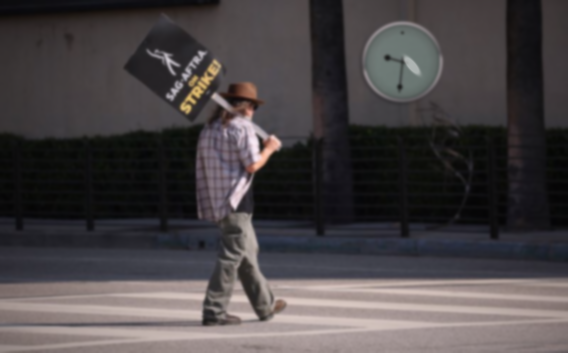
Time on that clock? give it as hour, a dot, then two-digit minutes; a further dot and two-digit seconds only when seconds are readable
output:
9.31
